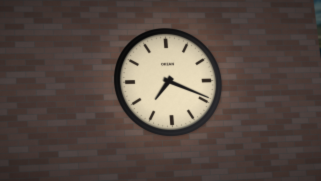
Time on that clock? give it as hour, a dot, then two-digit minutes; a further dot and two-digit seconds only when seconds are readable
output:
7.19
